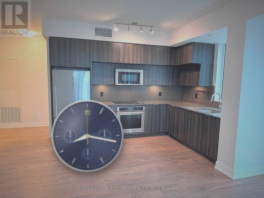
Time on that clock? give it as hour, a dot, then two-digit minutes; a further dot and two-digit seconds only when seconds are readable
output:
8.17
